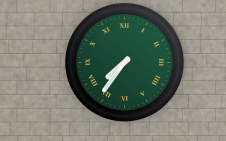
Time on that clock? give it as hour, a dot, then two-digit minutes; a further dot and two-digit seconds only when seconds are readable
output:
7.36
